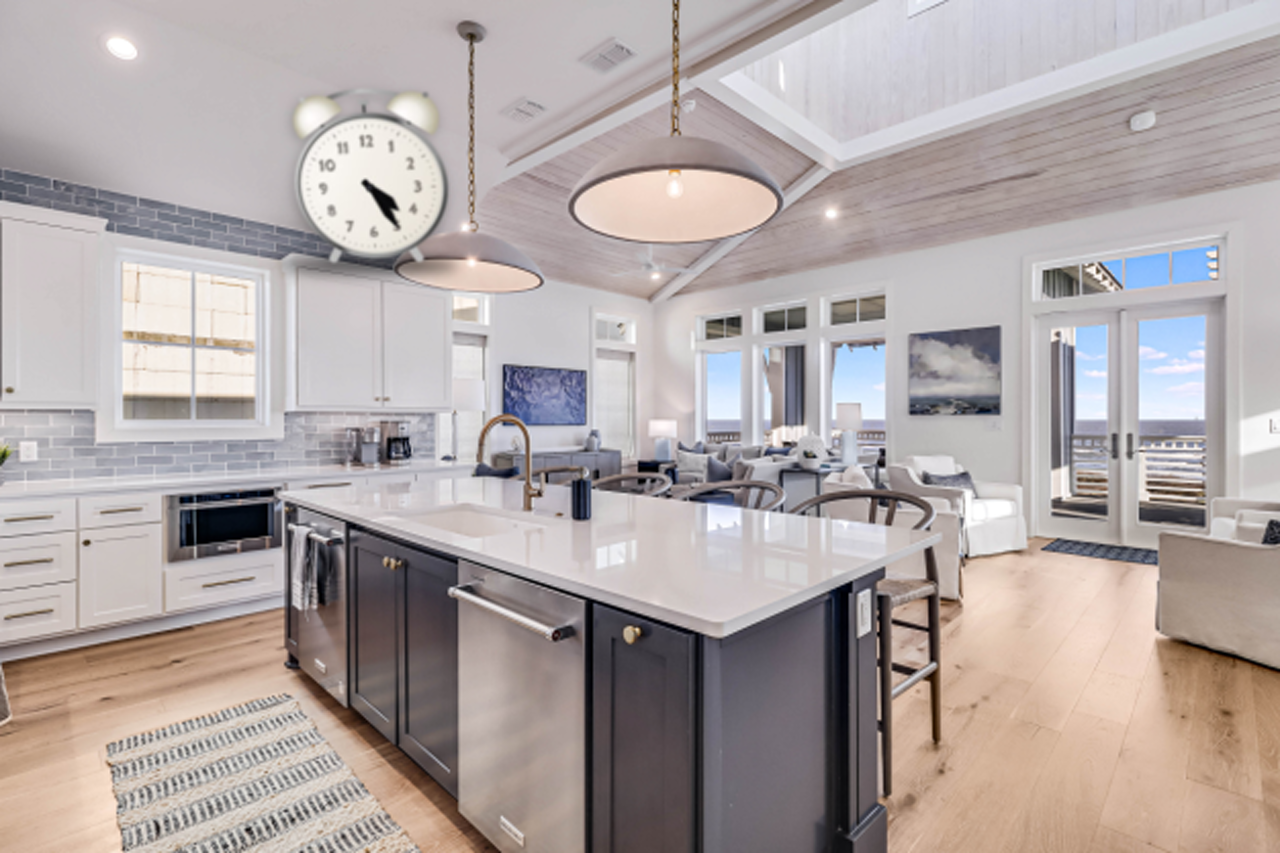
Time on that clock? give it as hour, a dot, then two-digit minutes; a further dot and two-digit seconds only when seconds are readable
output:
4.25
